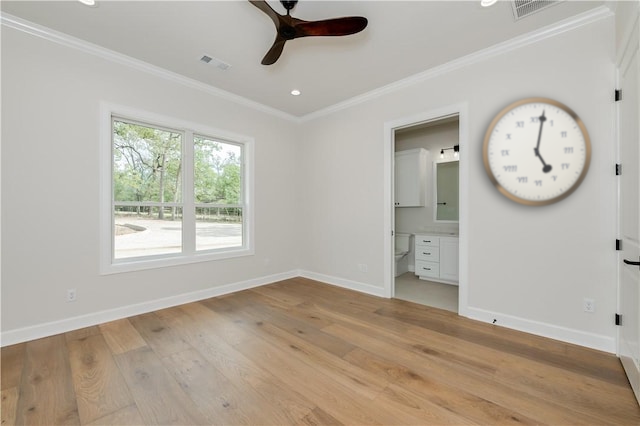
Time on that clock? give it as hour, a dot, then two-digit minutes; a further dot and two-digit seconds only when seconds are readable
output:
5.02
